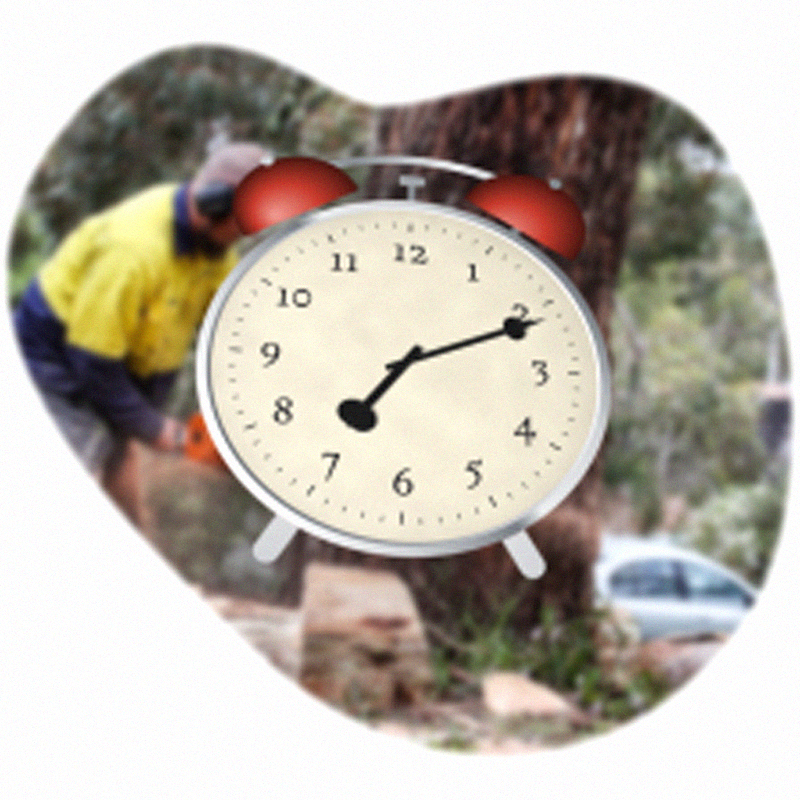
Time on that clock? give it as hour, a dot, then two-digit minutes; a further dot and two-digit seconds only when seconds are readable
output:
7.11
